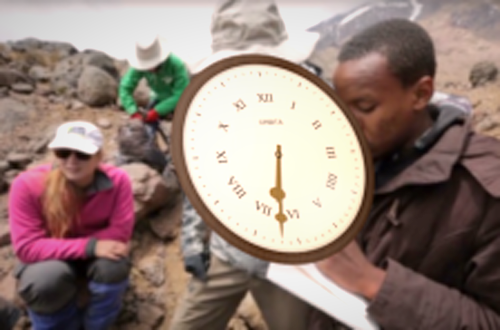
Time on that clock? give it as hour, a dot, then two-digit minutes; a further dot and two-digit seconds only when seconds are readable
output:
6.32
